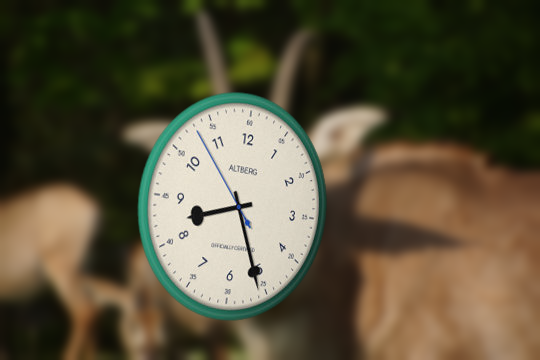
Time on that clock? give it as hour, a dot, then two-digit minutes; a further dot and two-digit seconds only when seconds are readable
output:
8.25.53
